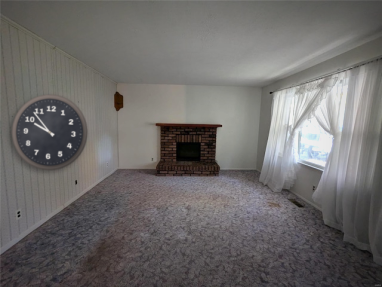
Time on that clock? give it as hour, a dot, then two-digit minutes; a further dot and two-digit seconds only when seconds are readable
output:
9.53
